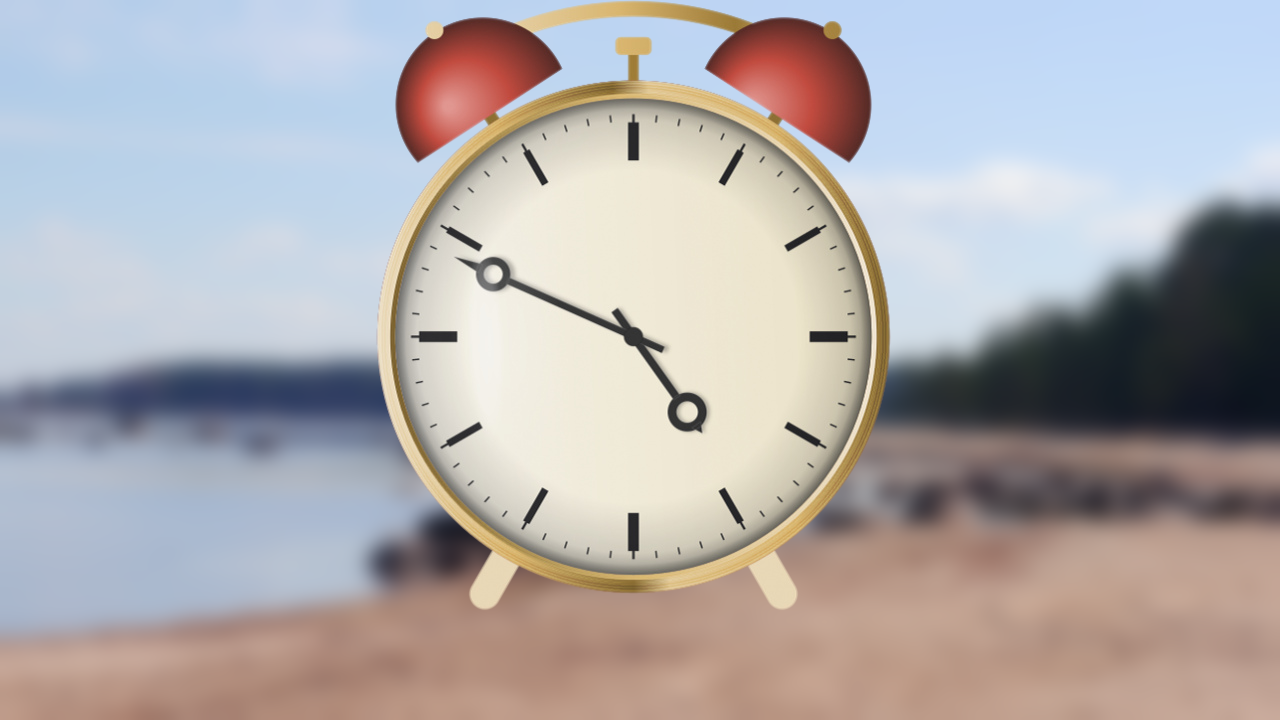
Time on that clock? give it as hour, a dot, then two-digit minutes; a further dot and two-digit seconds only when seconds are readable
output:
4.49
